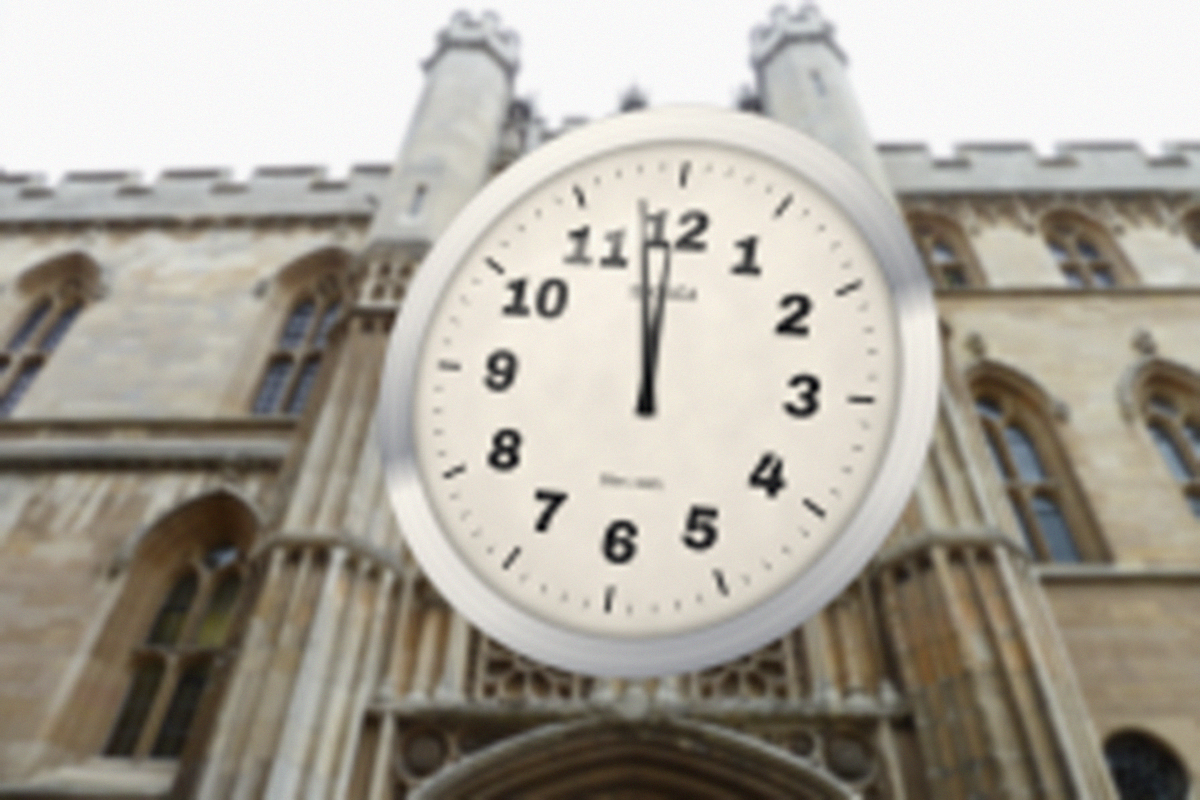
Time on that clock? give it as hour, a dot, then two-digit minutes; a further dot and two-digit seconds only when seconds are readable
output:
11.58
